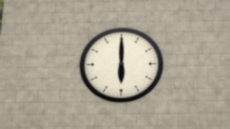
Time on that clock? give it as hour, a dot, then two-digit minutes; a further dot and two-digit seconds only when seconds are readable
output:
6.00
